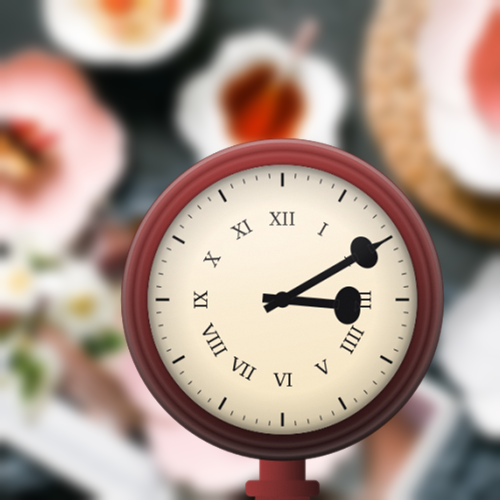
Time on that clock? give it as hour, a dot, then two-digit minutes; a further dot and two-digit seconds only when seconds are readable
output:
3.10
